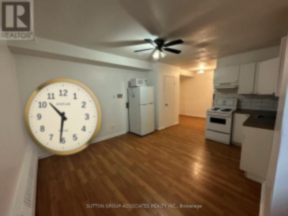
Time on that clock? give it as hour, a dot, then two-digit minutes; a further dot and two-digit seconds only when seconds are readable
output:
10.31
